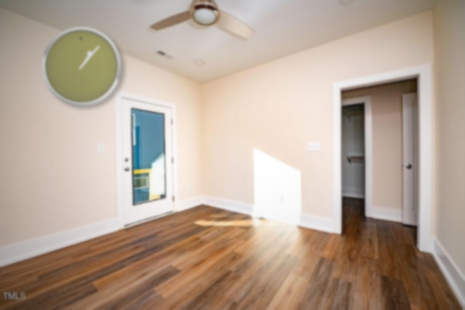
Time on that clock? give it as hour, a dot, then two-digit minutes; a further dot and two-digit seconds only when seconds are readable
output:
1.07
